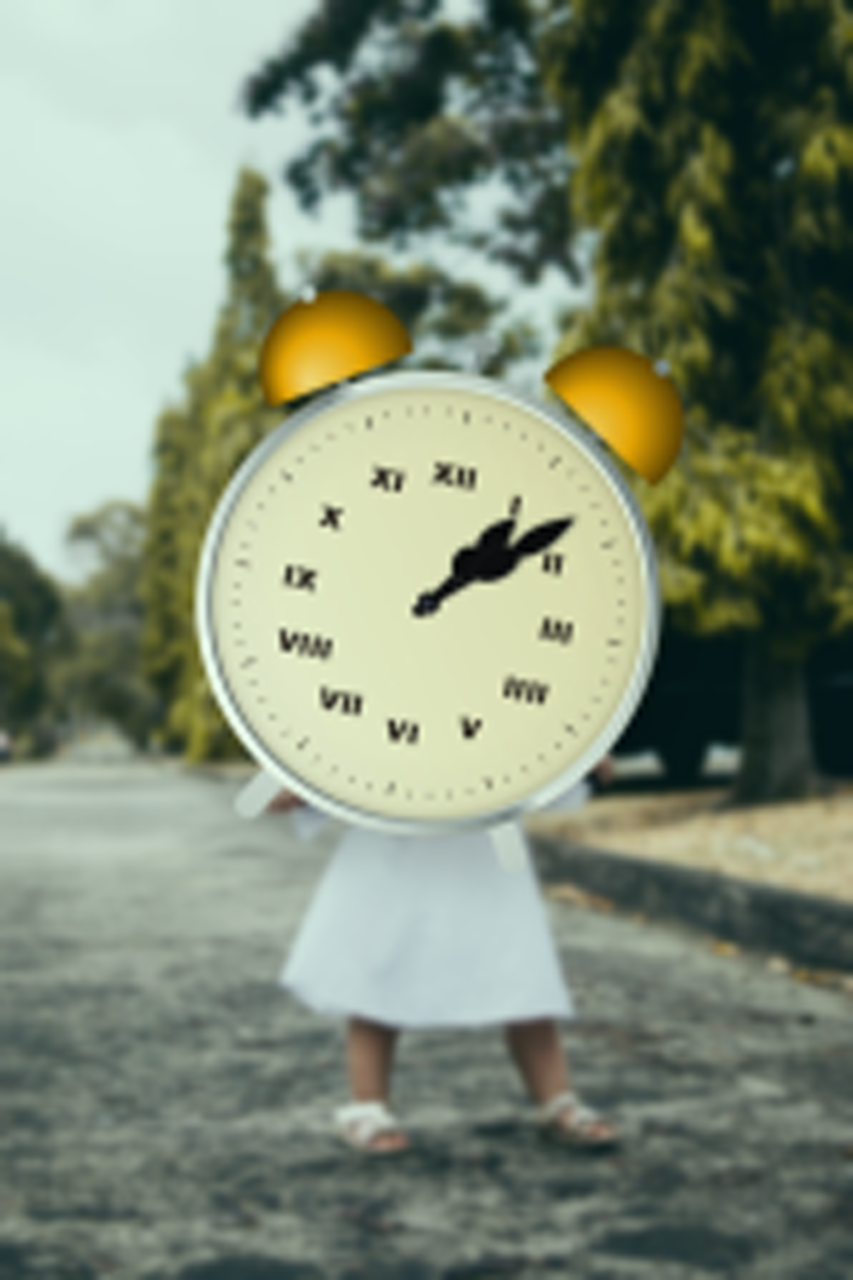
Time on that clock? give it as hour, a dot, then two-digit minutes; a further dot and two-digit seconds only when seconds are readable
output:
1.08
